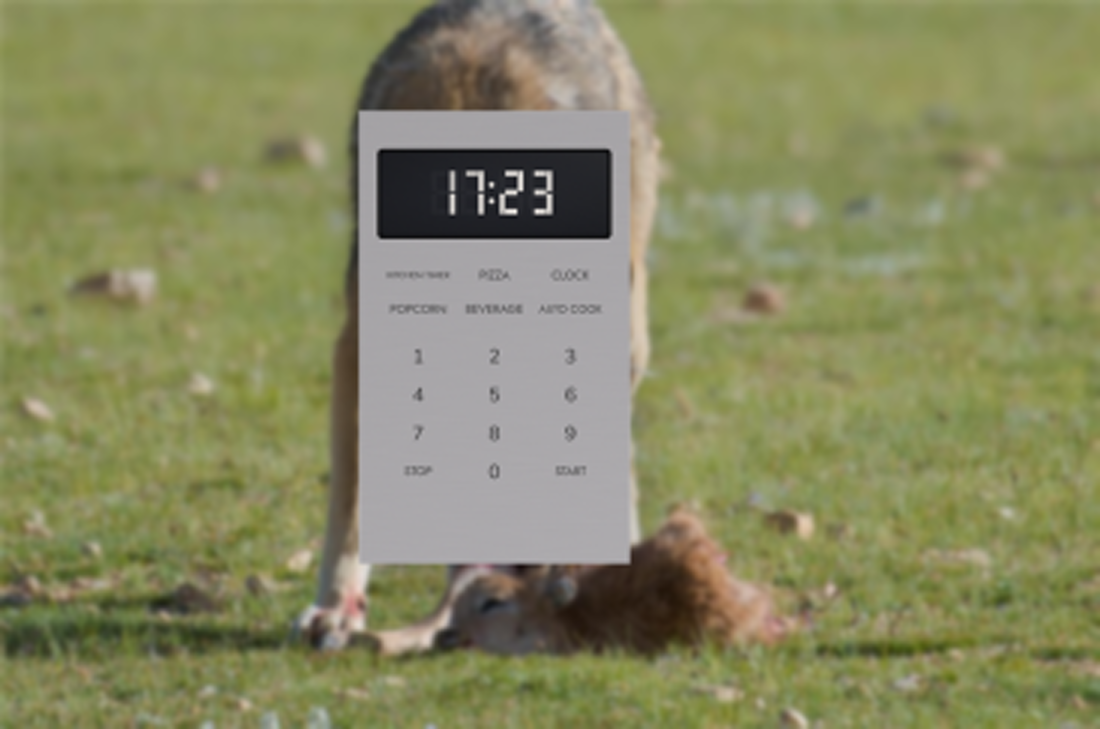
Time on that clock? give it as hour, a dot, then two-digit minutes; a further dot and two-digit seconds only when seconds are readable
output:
17.23
